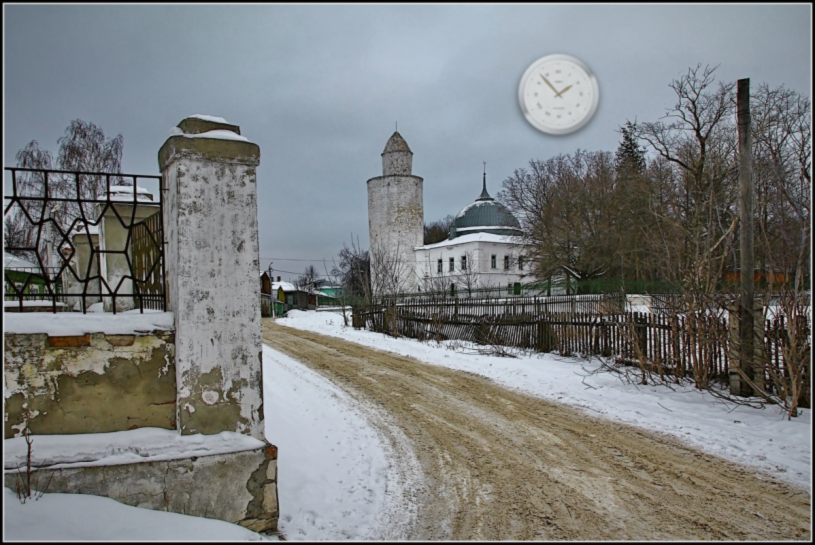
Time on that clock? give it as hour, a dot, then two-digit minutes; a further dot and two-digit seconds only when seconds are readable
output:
1.53
